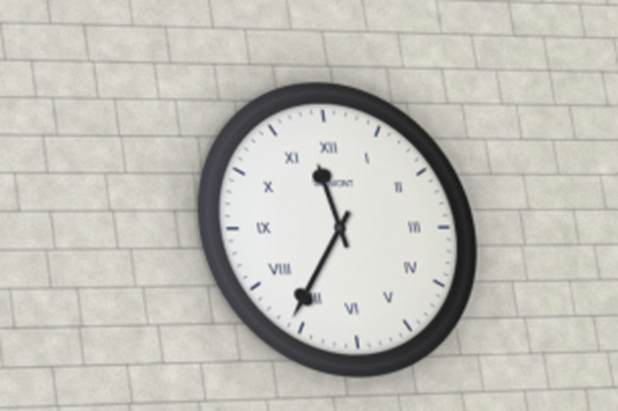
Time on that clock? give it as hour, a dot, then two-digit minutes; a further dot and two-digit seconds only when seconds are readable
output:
11.36
